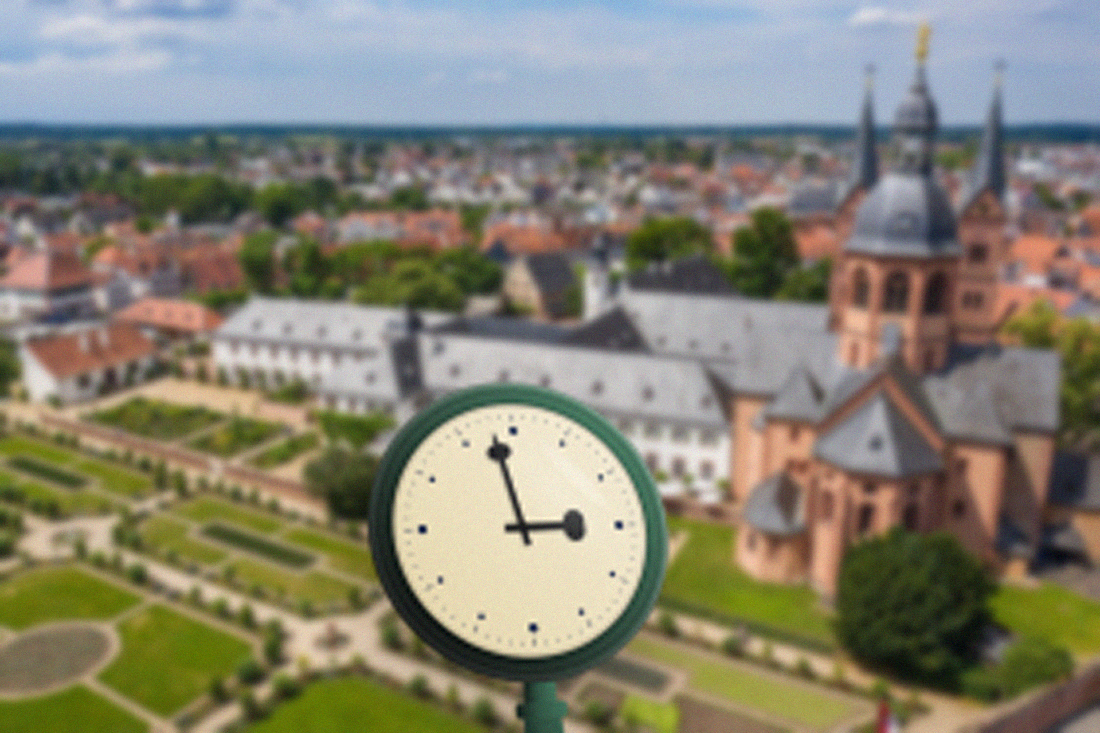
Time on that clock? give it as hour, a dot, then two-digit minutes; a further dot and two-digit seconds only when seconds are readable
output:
2.58
